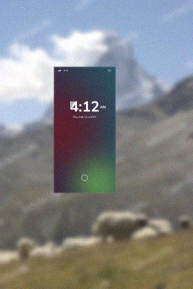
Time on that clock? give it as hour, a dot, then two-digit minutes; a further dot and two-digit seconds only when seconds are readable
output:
4.12
